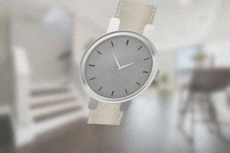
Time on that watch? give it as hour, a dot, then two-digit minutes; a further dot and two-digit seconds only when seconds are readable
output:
1.54
